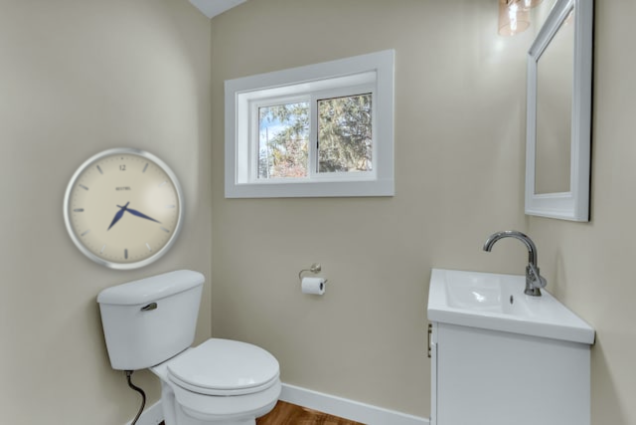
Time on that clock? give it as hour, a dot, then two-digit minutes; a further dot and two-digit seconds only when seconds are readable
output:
7.19
